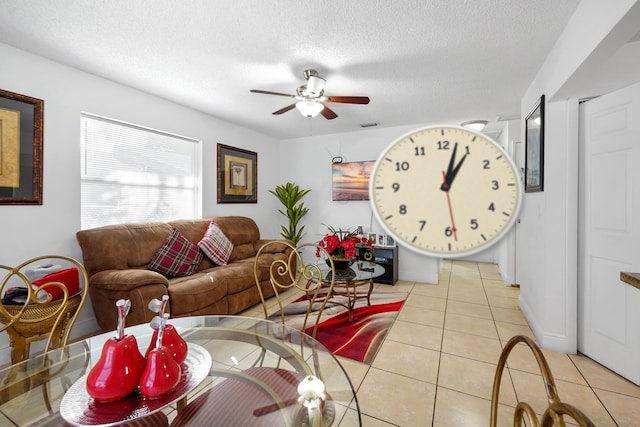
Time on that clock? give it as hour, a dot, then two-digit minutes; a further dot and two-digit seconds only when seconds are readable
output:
1.02.29
